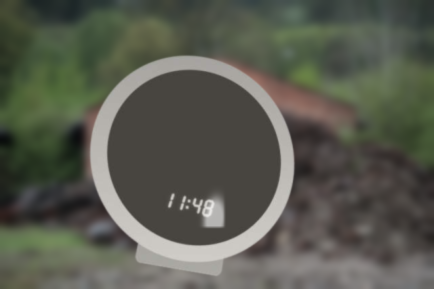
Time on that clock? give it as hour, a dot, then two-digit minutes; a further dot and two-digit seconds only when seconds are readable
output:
11.48
